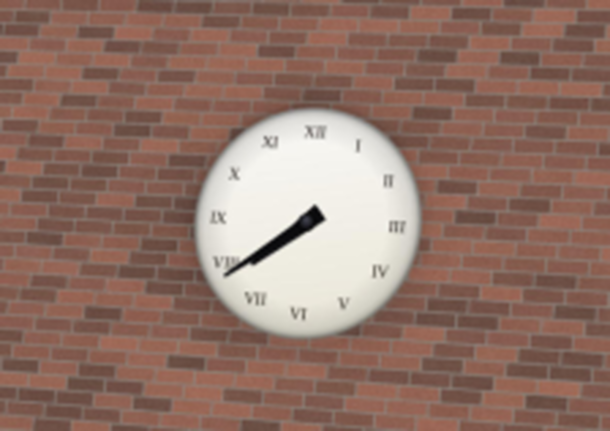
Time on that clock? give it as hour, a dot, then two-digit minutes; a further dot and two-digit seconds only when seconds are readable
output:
7.39
